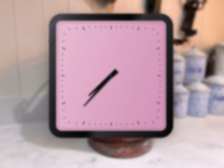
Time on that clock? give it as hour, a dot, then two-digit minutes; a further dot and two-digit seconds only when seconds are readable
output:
7.37
